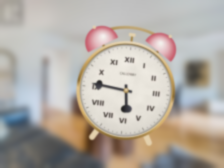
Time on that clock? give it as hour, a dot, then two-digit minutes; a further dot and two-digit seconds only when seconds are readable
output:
5.46
